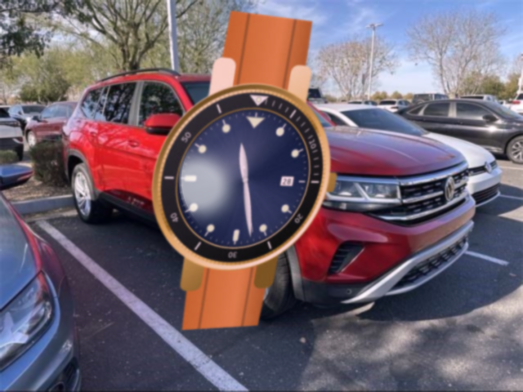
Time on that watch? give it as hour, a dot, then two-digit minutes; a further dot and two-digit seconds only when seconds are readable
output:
11.27.27
